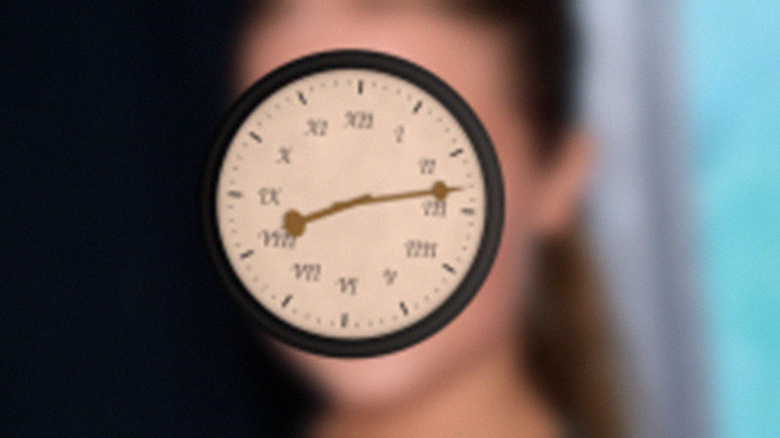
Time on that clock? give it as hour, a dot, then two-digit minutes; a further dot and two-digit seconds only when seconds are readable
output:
8.13
